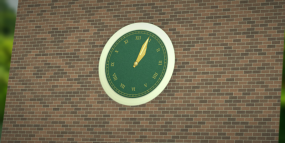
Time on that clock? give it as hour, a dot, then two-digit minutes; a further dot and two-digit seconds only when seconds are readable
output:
1.04
